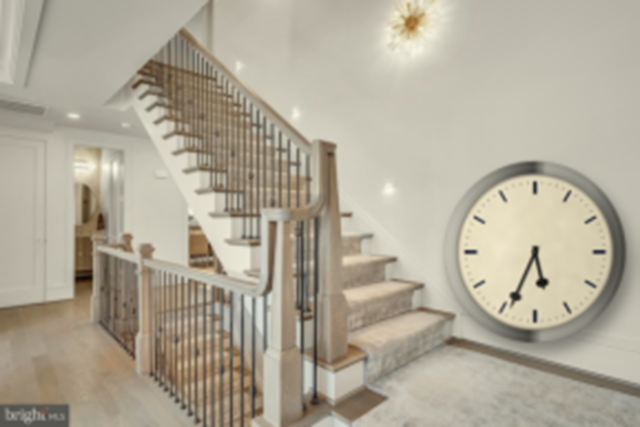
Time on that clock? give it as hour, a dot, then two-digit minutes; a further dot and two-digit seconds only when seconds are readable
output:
5.34
